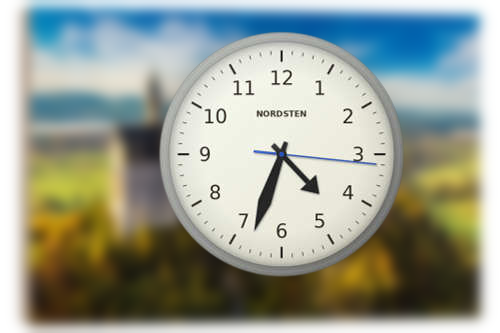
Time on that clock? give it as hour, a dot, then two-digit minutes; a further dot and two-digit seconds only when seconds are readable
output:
4.33.16
